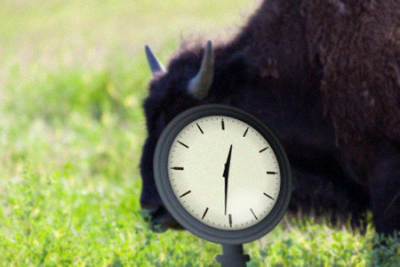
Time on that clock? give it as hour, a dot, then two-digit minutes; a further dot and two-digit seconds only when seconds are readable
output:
12.31
